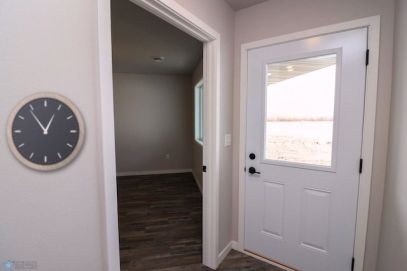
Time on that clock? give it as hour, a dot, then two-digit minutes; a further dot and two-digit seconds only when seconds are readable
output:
12.54
